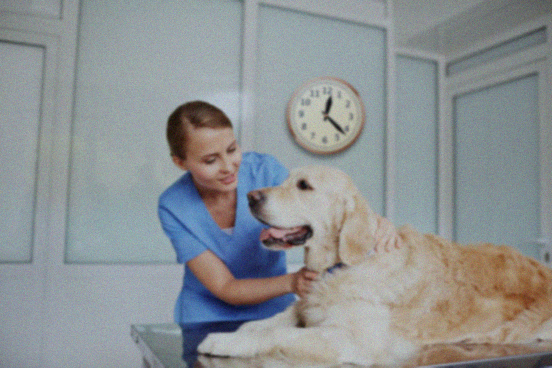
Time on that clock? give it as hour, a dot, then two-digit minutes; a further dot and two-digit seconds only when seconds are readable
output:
12.22
